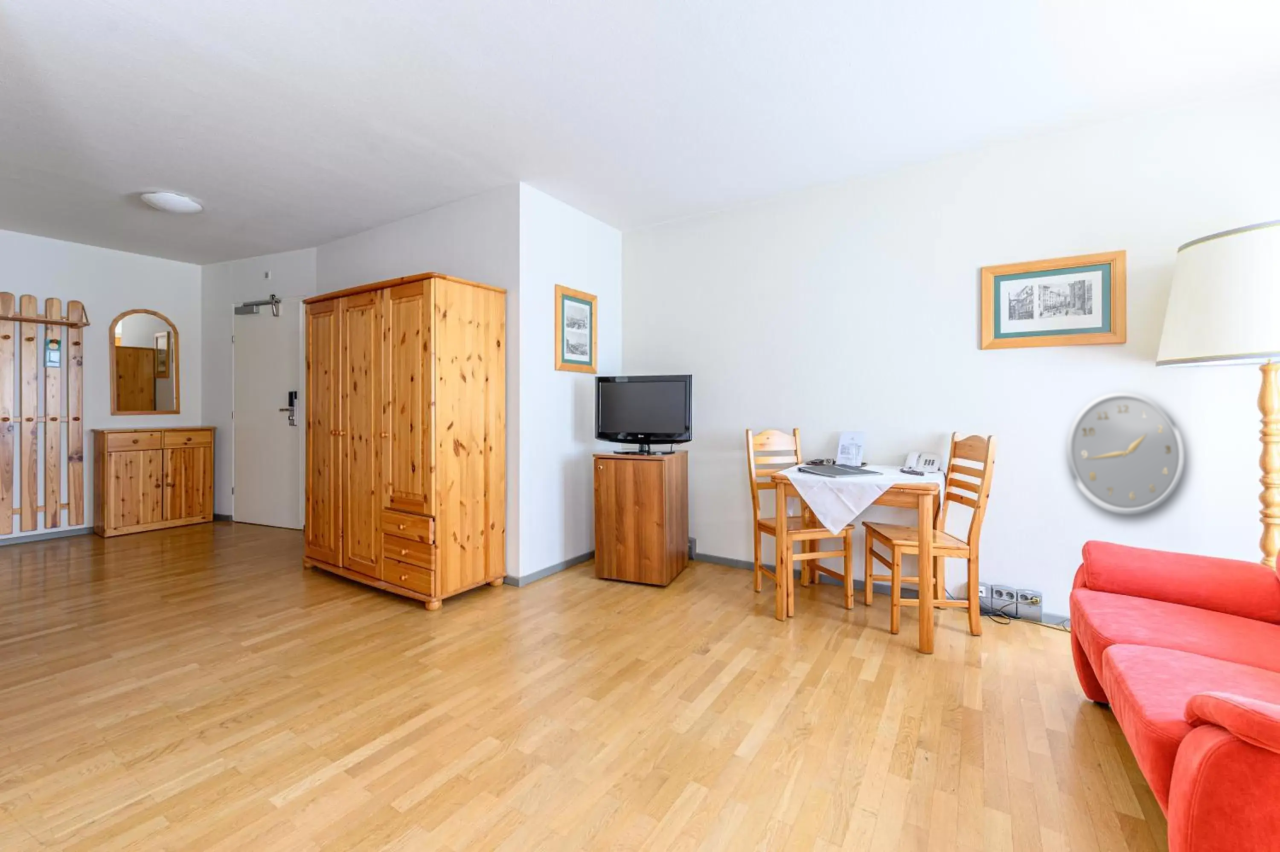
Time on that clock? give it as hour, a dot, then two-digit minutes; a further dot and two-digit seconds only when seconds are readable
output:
1.44
